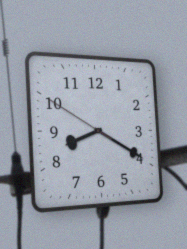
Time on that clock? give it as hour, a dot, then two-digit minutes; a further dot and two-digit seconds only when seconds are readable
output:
8.19.50
